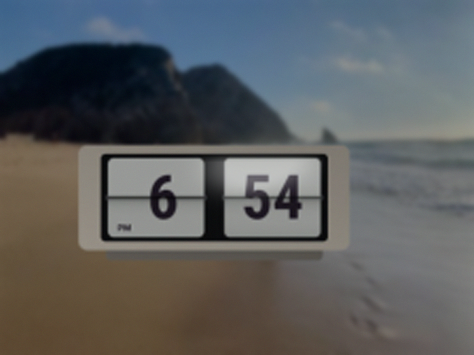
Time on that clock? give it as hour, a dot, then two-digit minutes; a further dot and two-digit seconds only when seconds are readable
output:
6.54
